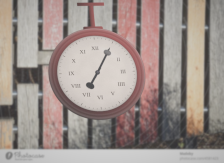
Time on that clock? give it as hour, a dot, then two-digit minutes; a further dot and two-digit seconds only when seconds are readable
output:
7.05
